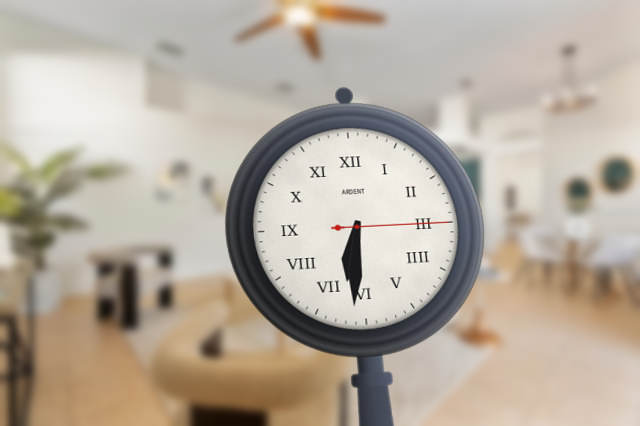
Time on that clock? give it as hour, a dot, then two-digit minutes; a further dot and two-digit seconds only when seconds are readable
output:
6.31.15
